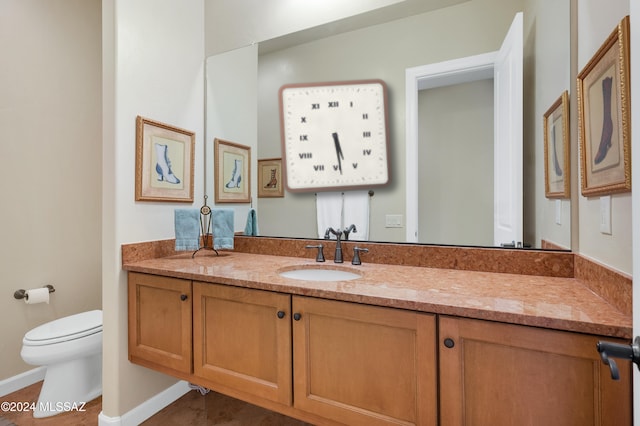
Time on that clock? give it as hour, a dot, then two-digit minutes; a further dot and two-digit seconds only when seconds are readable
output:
5.29
